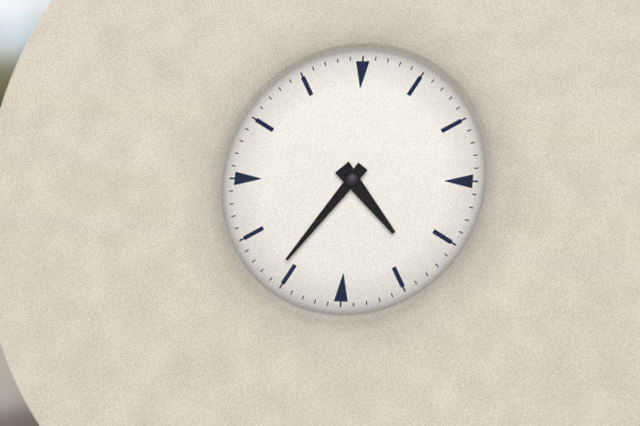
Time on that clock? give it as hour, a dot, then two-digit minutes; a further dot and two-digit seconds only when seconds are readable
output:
4.36
